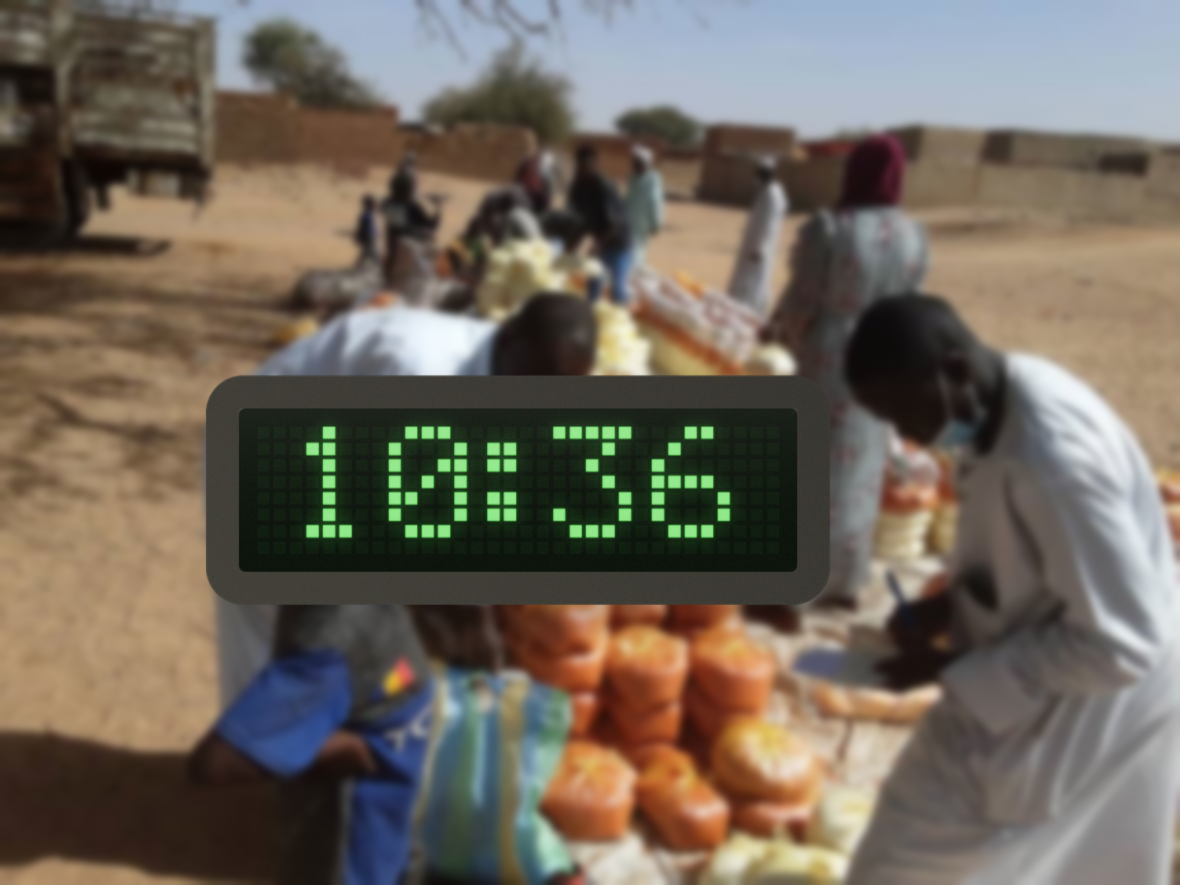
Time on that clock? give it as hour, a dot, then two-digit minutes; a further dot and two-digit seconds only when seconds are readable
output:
10.36
